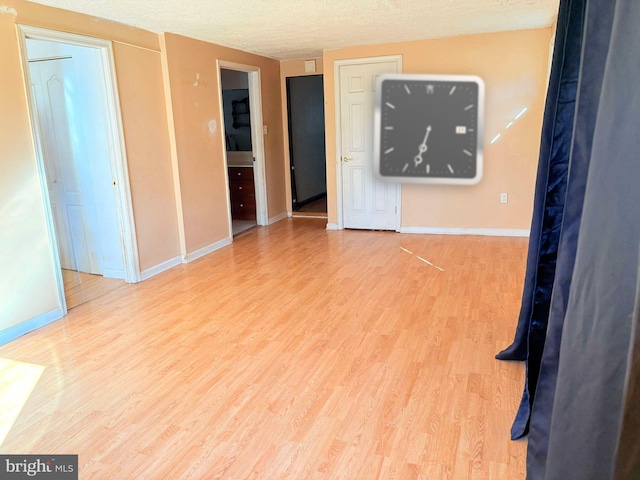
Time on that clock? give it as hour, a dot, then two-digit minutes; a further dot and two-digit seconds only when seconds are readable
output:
6.33
